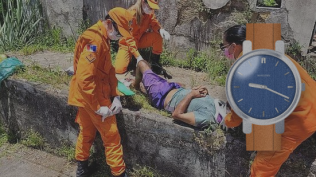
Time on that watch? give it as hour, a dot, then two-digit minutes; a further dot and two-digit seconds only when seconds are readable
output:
9.19
